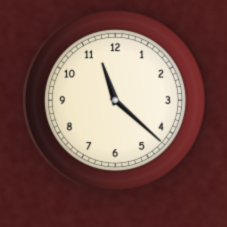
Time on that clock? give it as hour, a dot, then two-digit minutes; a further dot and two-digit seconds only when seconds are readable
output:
11.22
